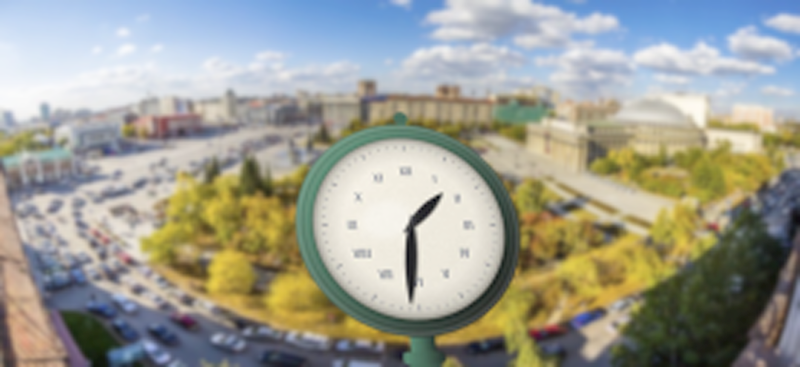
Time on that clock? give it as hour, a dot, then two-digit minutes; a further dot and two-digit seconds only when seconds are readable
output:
1.31
